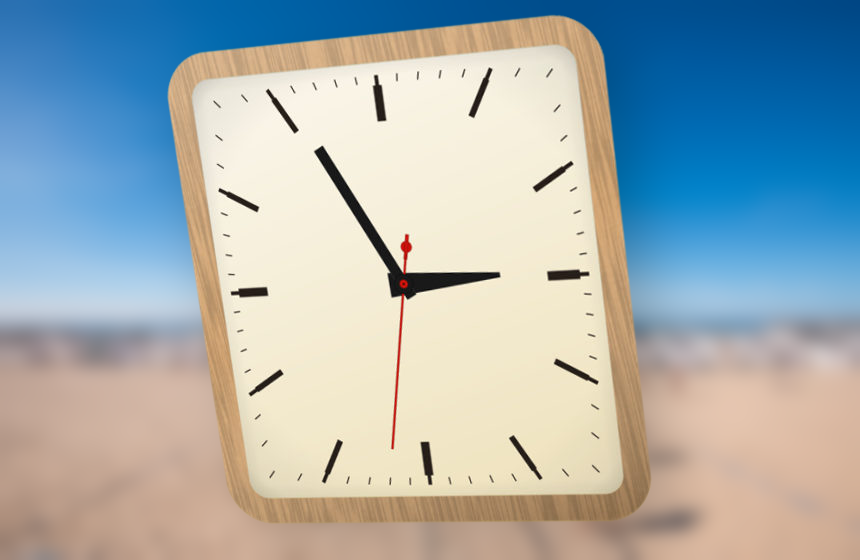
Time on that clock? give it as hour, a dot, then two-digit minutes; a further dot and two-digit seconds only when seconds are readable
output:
2.55.32
